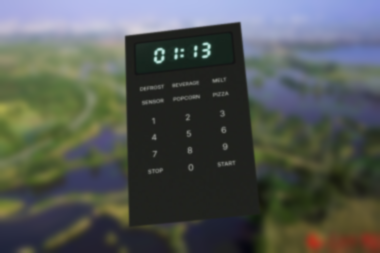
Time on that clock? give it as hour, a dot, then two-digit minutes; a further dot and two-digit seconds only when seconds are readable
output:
1.13
